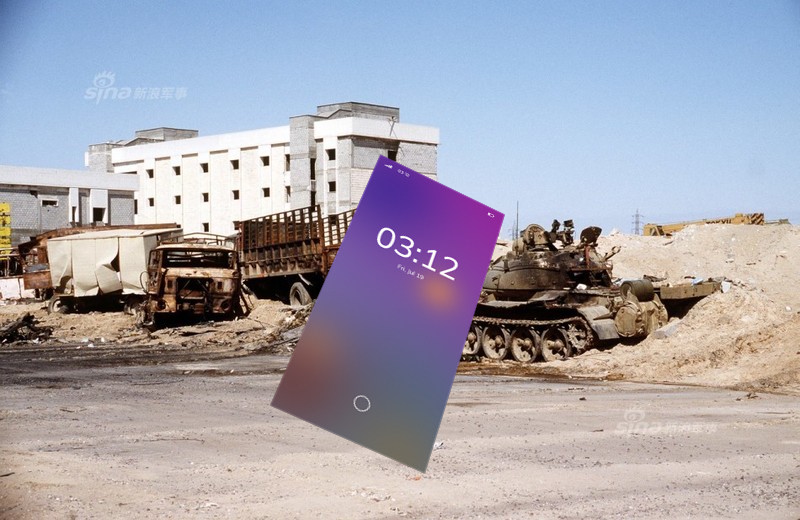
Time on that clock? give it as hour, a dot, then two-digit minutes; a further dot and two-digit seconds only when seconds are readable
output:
3.12
